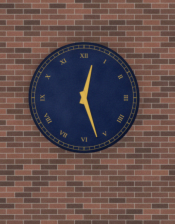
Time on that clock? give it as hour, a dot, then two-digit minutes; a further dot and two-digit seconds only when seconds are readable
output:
12.27
